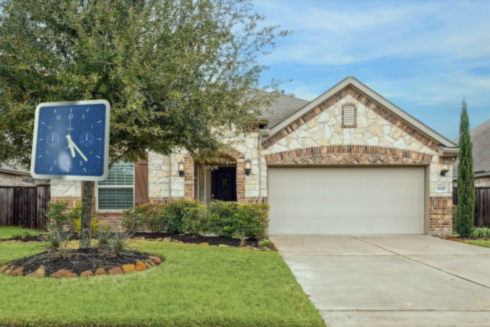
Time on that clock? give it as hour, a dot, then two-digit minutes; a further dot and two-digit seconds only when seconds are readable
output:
5.23
